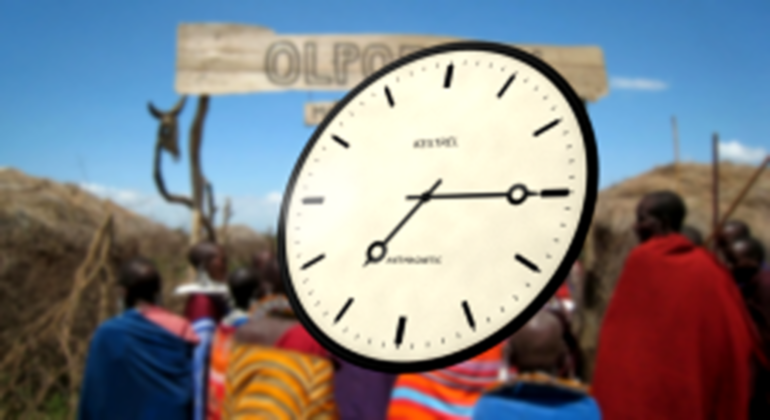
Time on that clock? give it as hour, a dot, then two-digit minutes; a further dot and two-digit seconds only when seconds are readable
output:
7.15
